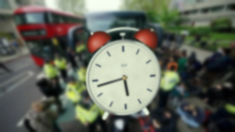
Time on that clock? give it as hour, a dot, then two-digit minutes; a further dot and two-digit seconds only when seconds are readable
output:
5.43
